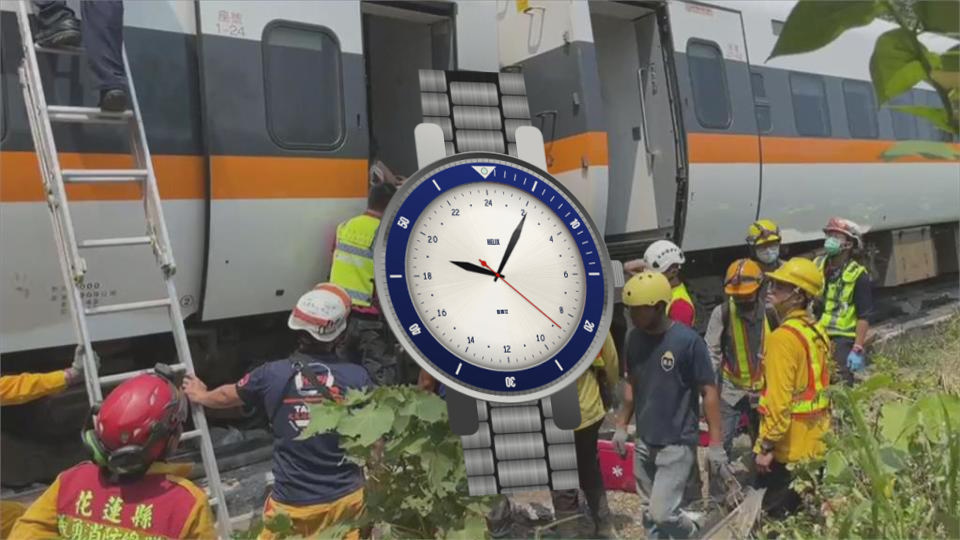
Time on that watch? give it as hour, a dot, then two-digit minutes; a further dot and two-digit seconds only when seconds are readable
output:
19.05.22
